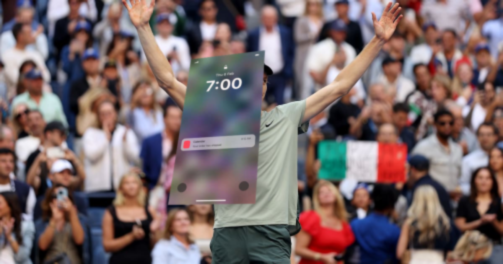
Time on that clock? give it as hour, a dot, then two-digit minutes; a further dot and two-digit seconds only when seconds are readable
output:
7.00
